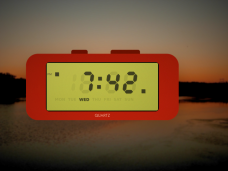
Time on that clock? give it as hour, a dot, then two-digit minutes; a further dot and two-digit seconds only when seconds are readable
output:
7.42
